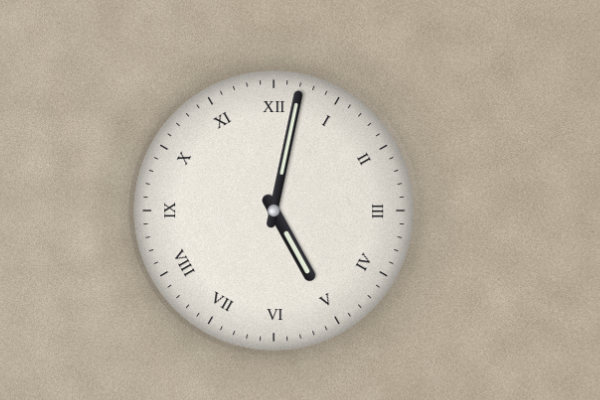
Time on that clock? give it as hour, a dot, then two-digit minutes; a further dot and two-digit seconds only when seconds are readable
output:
5.02
